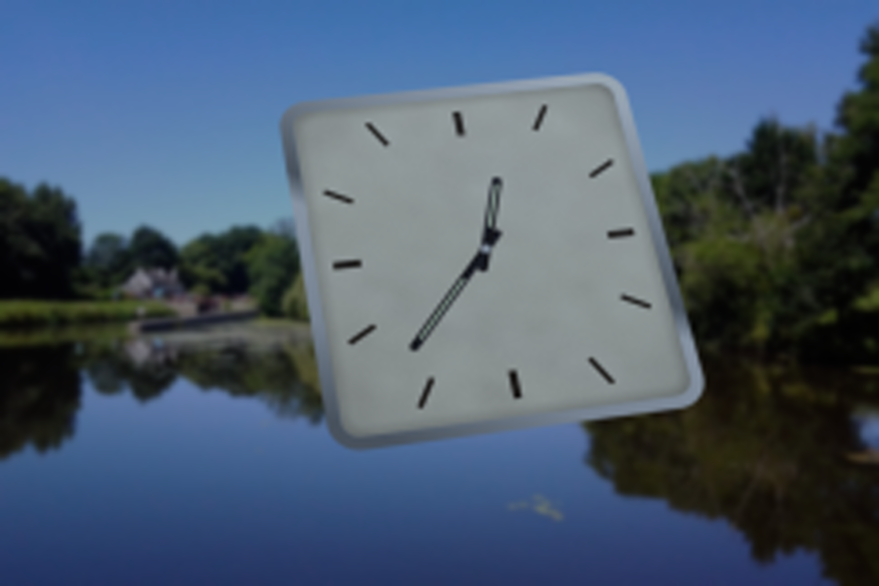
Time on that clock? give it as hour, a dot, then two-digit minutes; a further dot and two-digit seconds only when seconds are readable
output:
12.37
